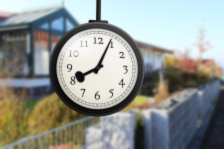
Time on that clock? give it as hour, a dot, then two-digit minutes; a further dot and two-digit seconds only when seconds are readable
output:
8.04
